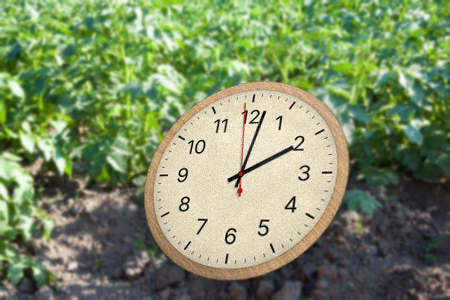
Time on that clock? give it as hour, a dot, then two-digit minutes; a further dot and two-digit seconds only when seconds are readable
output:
2.01.59
